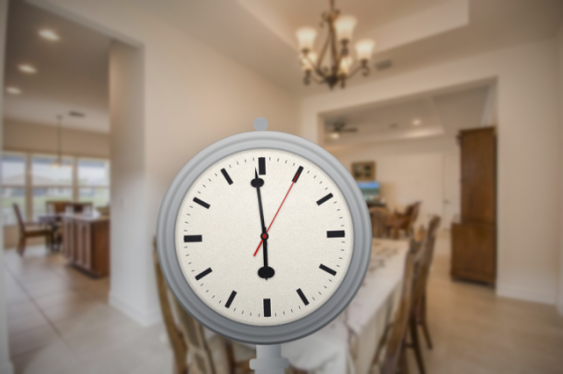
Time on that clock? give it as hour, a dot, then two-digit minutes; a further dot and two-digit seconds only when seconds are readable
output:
5.59.05
